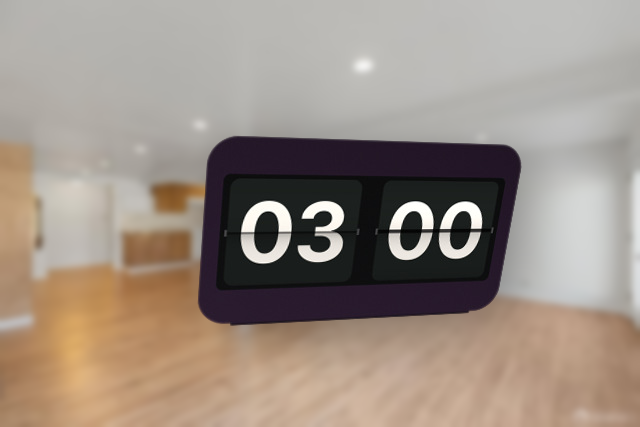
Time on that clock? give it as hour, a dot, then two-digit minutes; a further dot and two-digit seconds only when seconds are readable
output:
3.00
